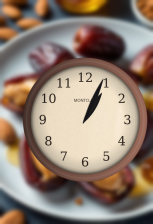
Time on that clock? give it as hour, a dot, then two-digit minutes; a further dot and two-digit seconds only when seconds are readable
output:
1.04
